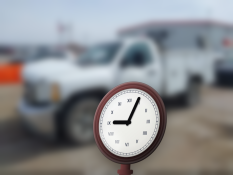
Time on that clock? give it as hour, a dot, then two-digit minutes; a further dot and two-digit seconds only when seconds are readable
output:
9.04
